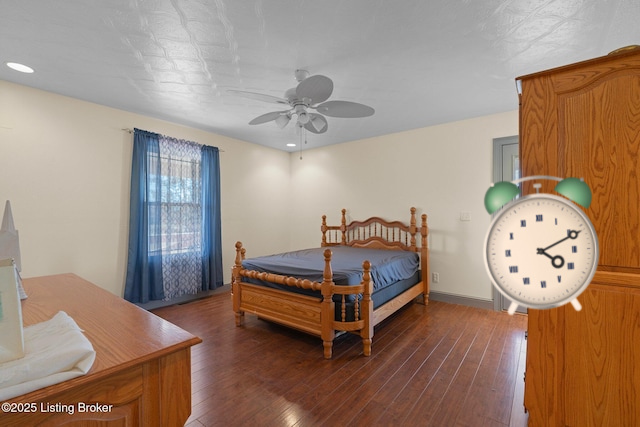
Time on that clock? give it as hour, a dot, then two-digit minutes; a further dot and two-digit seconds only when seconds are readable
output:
4.11
